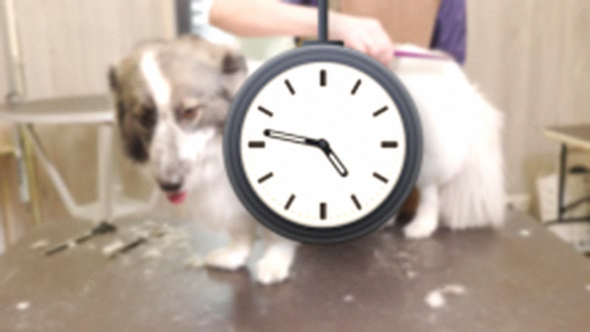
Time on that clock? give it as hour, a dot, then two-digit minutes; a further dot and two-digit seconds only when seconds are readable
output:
4.47
